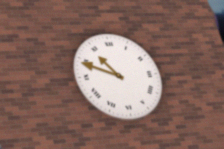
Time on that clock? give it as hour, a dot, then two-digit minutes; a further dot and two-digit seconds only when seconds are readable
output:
10.49
